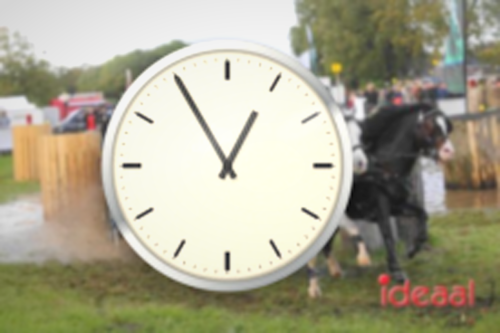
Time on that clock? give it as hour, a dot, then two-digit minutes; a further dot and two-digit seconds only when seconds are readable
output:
12.55
